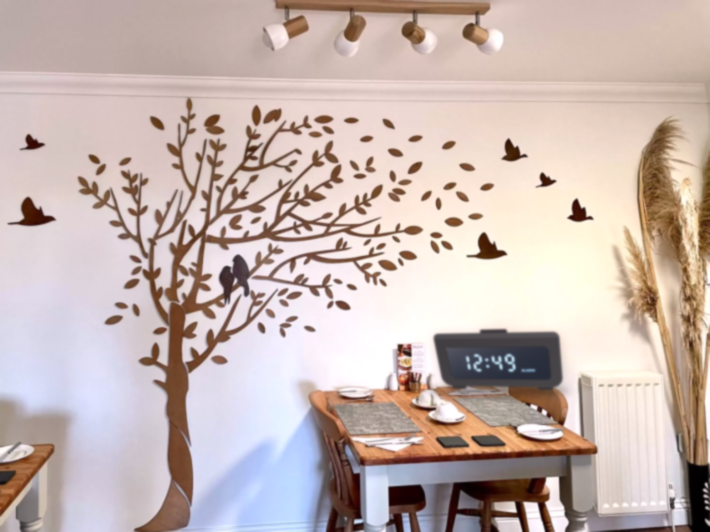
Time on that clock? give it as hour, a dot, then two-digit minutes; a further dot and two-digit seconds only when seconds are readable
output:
12.49
